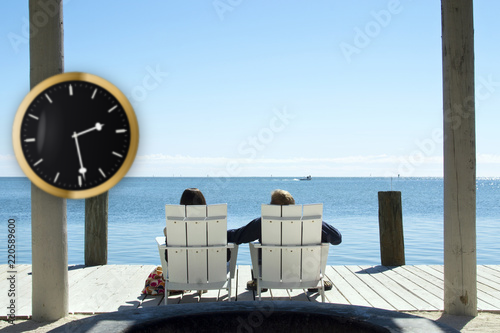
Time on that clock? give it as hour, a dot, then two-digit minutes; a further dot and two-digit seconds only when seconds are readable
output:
2.29
